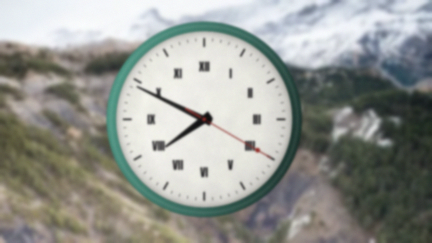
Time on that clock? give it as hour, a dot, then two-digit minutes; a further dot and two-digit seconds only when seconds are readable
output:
7.49.20
